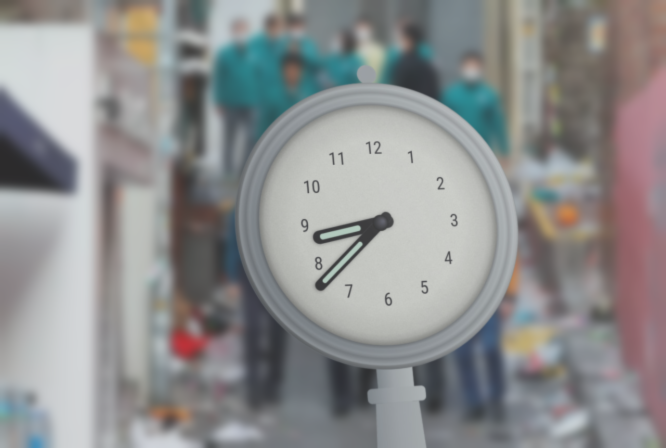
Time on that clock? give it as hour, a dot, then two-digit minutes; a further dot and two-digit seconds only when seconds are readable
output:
8.38
